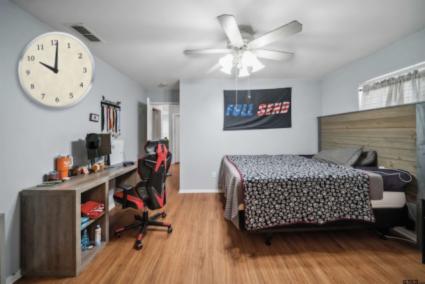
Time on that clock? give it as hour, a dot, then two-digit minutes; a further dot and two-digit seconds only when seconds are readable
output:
10.01
